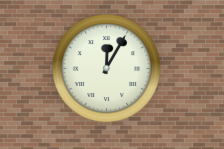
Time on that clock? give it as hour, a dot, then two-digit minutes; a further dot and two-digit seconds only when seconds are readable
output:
12.05
